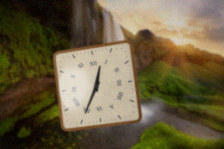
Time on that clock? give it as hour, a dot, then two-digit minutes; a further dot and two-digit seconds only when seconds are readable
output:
12.35
